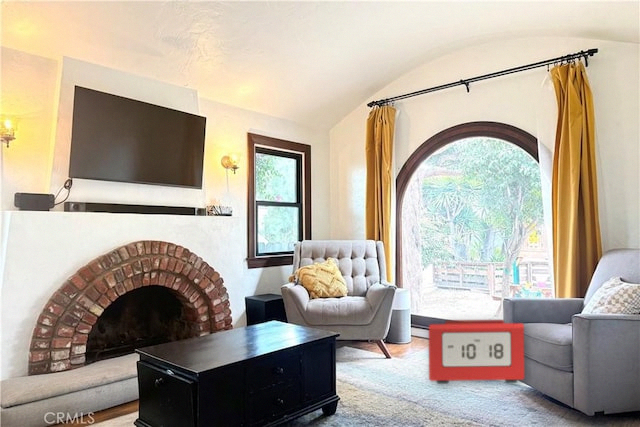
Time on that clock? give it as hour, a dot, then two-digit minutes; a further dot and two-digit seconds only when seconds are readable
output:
10.18
